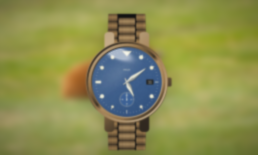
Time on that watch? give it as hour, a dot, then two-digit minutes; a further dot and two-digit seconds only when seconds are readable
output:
5.09
